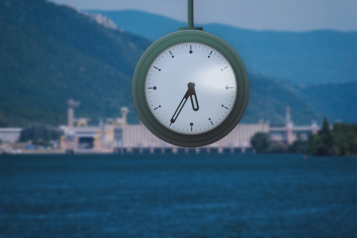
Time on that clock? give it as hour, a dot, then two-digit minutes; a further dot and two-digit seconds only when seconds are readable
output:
5.35
